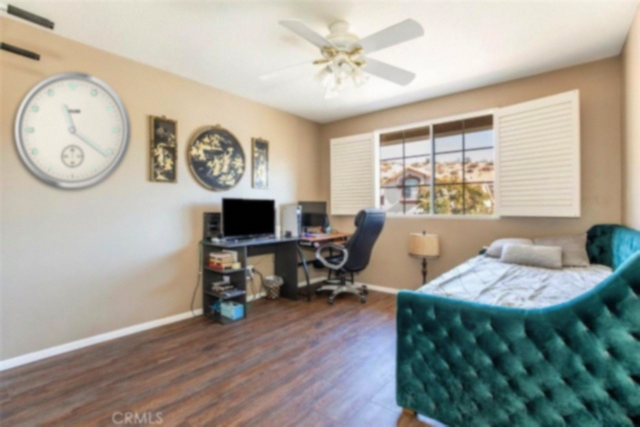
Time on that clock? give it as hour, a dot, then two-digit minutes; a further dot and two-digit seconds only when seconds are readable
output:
11.21
